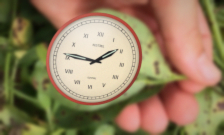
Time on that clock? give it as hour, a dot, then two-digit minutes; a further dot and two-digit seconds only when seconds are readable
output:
1.46
